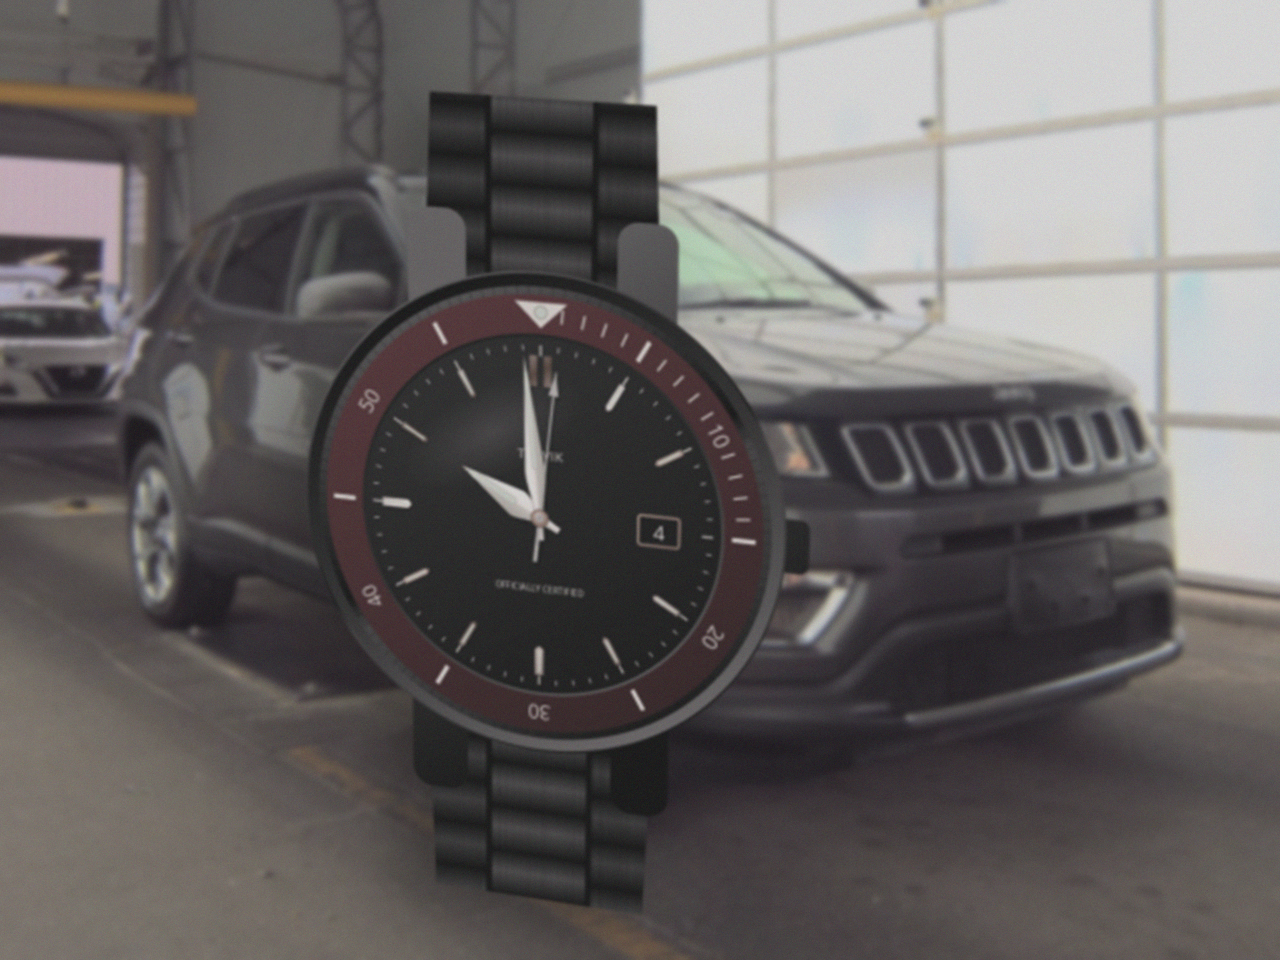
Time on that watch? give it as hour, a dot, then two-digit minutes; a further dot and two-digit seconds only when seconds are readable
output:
9.59.01
